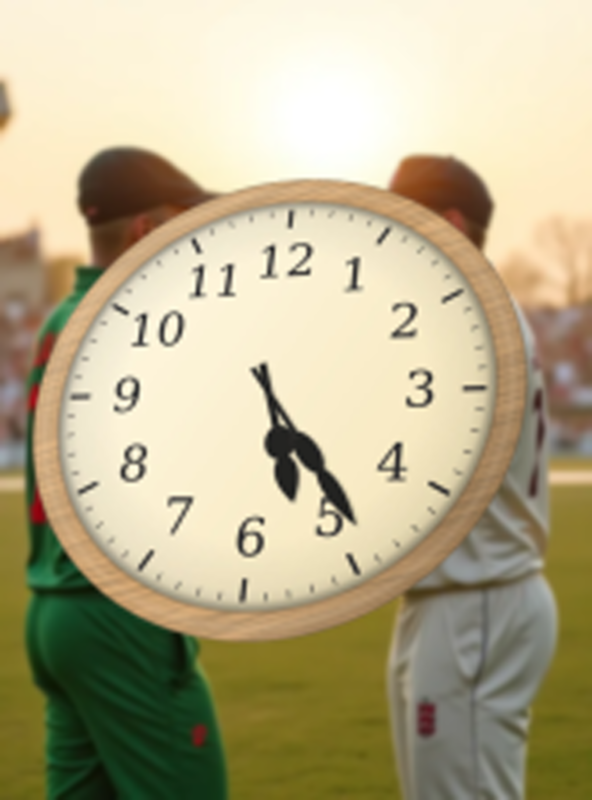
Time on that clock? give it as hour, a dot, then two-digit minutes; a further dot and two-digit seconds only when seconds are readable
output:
5.24
